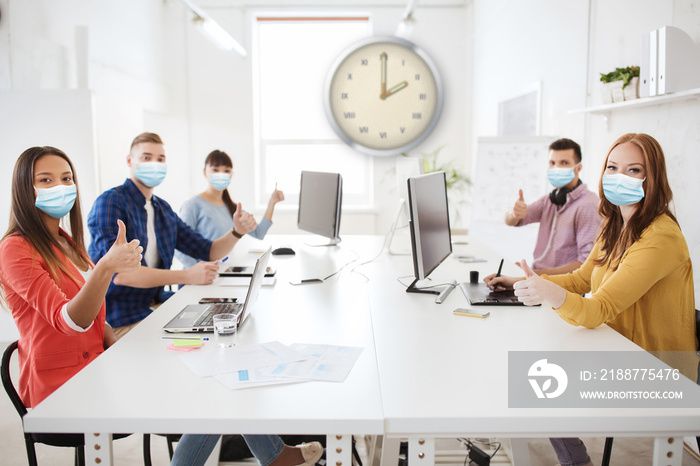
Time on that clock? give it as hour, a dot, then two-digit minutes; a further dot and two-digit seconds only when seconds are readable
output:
2.00
